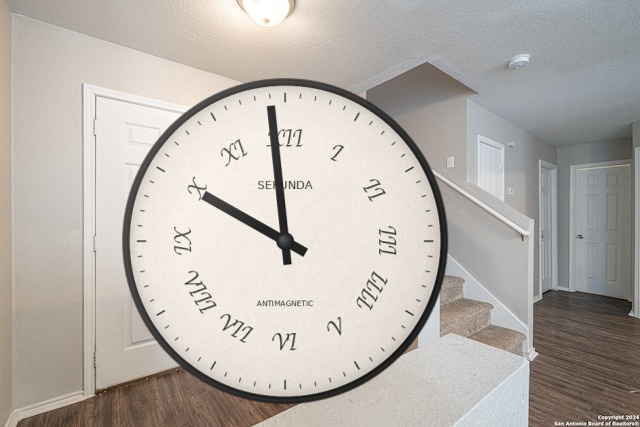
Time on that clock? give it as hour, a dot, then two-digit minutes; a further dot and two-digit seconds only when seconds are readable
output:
9.59
